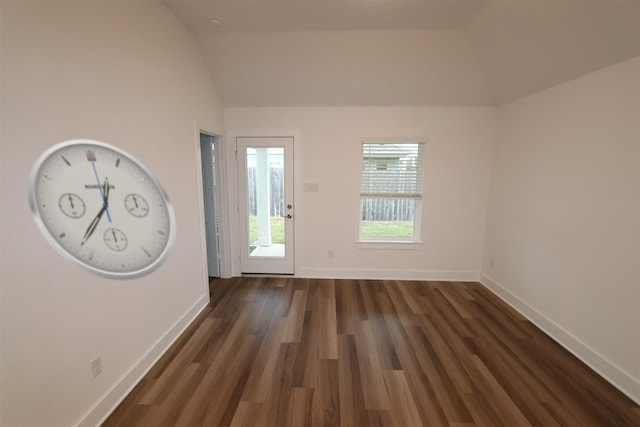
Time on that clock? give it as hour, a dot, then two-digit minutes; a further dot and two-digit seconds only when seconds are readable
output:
12.37
